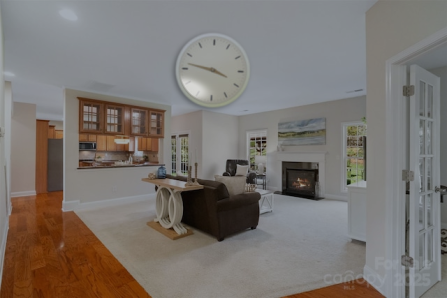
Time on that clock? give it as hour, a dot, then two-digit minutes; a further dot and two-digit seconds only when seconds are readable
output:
3.47
